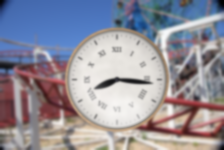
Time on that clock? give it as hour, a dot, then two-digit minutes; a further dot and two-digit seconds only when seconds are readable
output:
8.16
